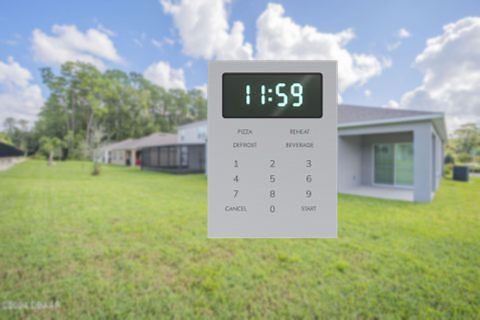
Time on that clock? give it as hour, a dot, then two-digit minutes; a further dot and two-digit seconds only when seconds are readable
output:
11.59
